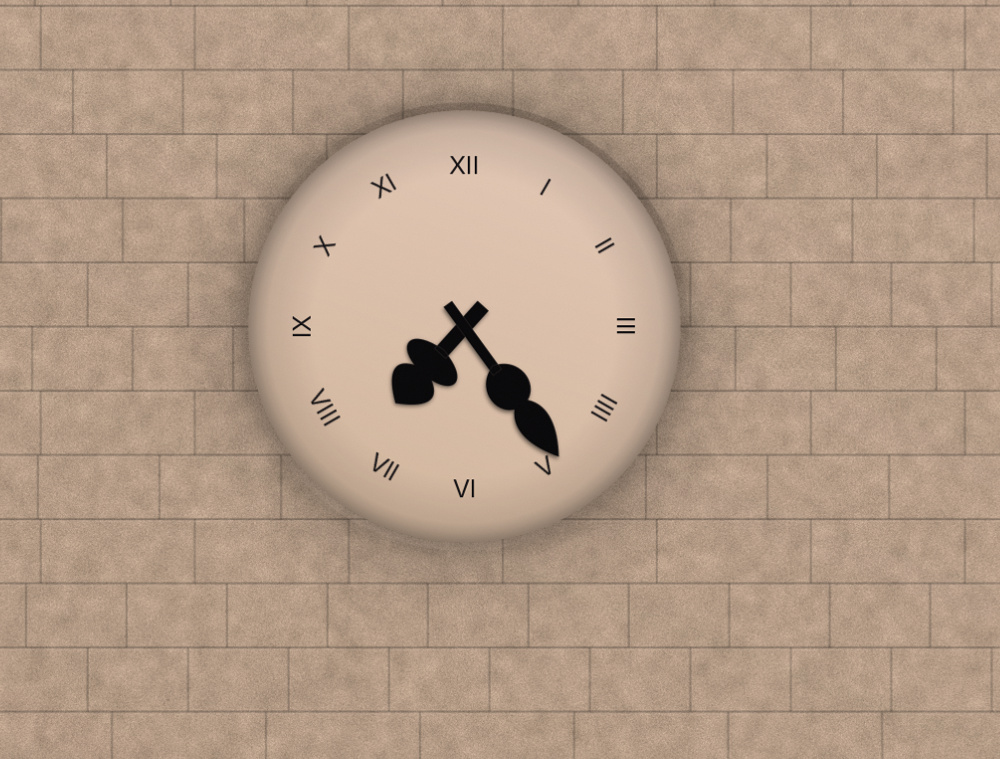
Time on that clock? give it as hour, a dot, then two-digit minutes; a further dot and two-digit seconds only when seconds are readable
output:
7.24
